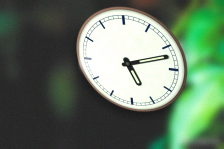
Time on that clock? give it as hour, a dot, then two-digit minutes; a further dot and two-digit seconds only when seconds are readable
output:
5.12
